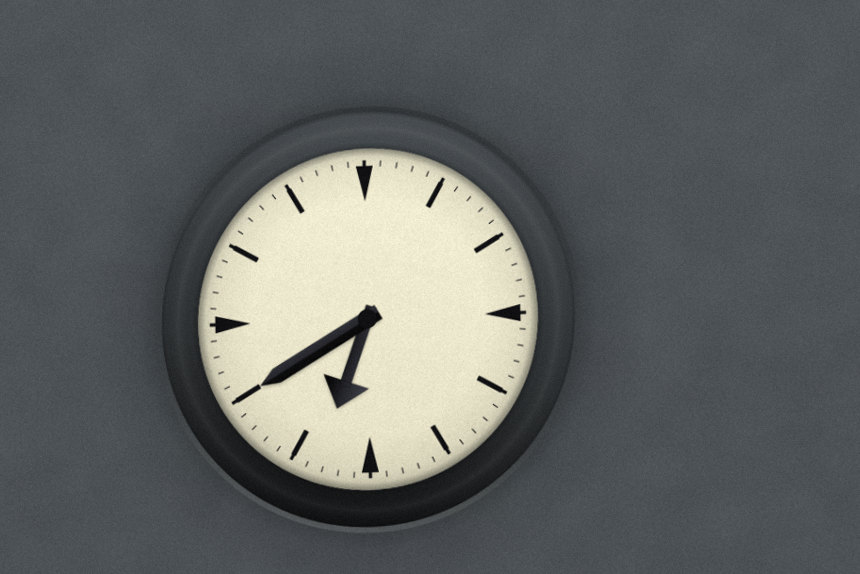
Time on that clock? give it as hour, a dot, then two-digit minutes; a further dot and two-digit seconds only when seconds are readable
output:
6.40
